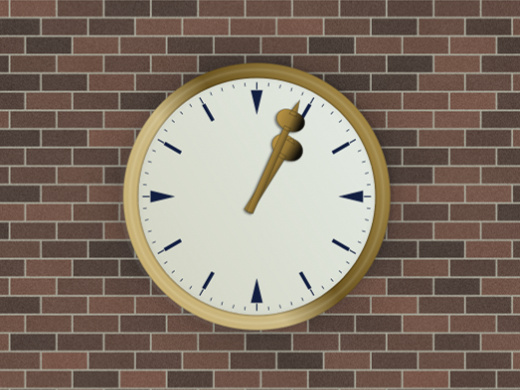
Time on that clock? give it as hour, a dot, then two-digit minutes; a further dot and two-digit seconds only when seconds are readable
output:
1.04
